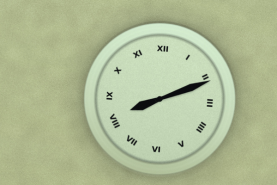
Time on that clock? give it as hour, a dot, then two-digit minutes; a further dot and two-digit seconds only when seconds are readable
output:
8.11
